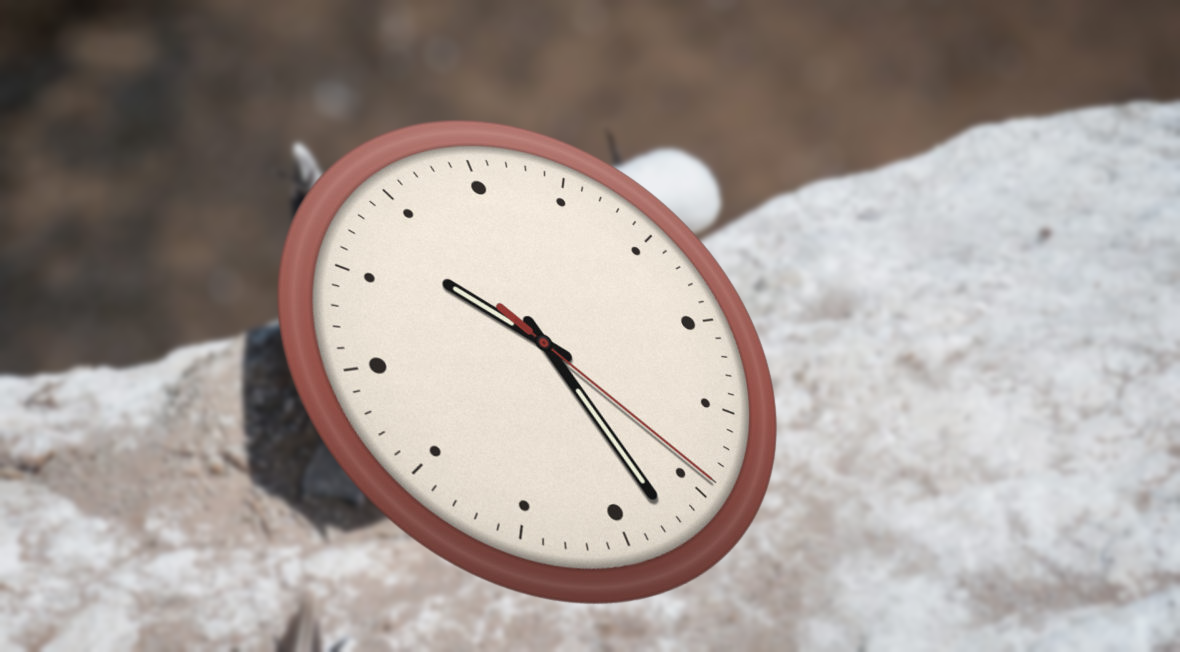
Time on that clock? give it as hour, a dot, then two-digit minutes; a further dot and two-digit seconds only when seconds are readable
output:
10.27.24
